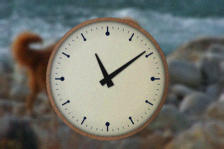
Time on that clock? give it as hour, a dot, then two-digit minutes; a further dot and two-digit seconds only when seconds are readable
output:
11.09
